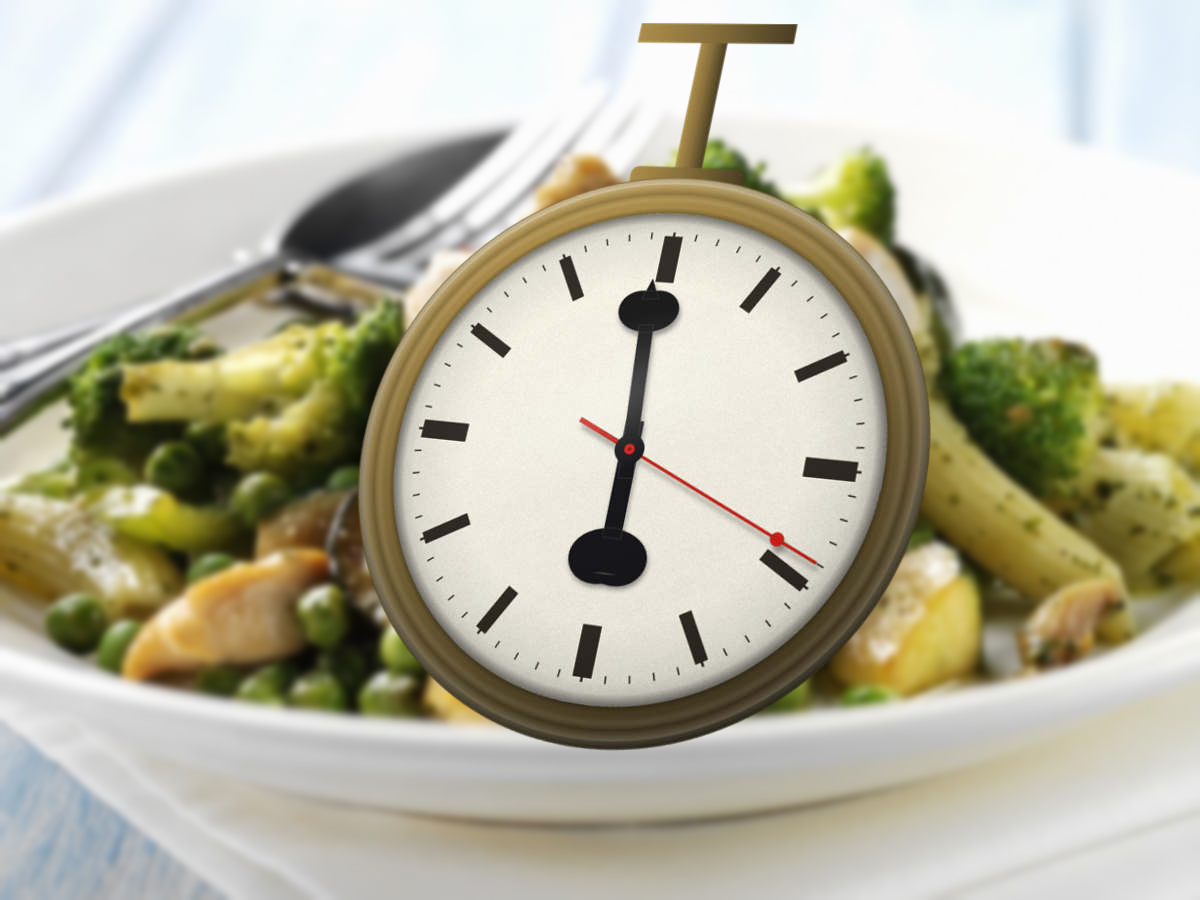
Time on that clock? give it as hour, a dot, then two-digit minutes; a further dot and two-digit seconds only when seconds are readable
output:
5.59.19
